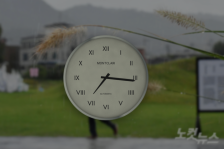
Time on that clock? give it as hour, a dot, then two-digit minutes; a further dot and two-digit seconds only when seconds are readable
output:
7.16
